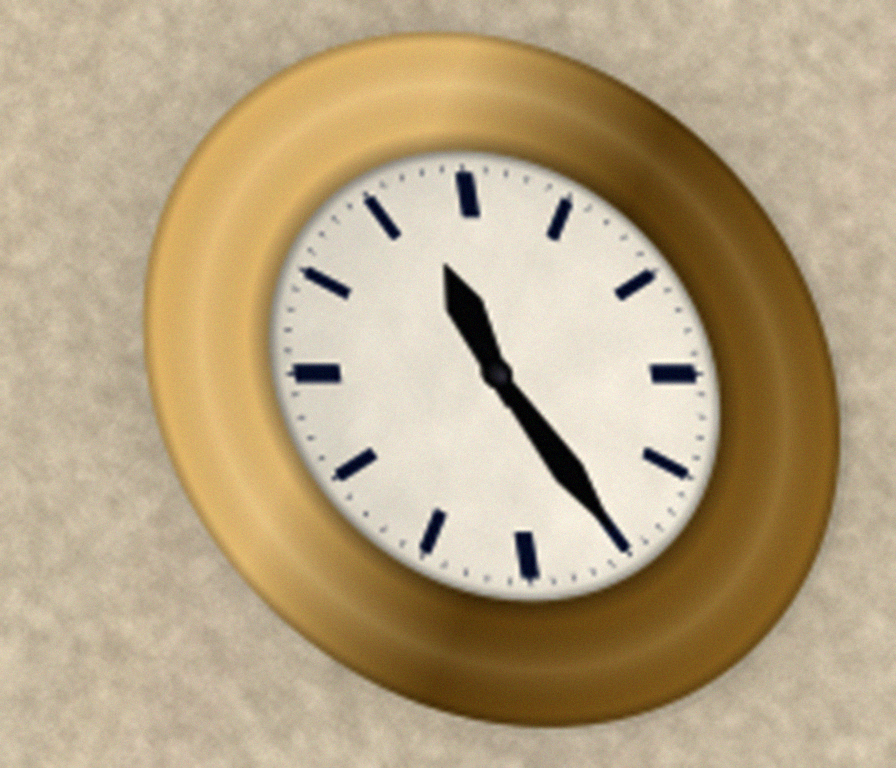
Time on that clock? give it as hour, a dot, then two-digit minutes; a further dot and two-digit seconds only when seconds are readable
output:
11.25
